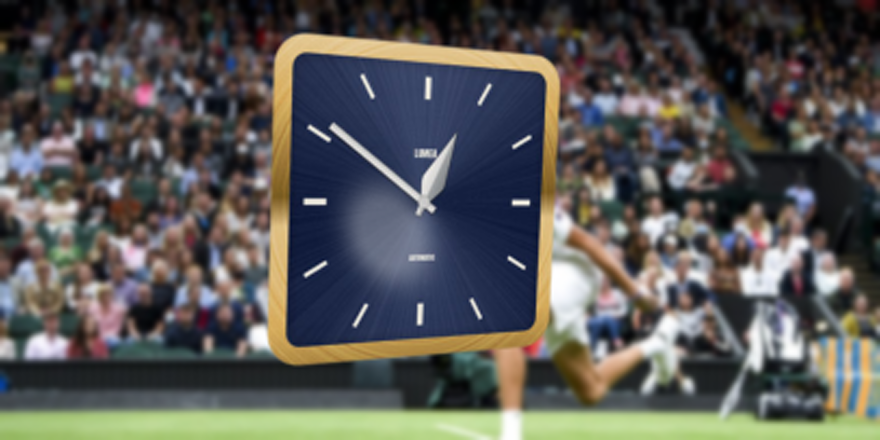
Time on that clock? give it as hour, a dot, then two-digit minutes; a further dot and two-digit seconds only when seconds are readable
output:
12.51
